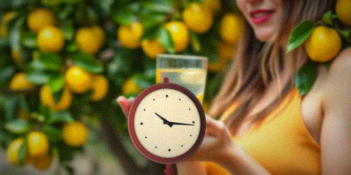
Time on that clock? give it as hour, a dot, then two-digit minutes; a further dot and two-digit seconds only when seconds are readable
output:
10.16
